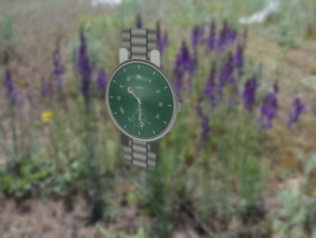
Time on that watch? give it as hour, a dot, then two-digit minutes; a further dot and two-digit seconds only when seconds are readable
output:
10.29
